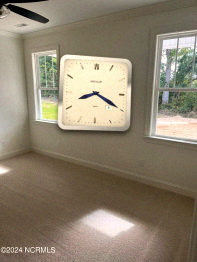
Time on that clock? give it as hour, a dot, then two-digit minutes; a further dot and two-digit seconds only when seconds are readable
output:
8.20
